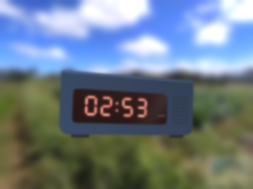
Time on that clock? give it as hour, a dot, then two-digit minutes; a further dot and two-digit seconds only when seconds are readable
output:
2.53
